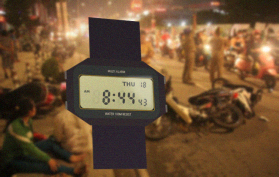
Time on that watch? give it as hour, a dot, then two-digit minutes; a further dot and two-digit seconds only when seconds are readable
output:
8.44.43
